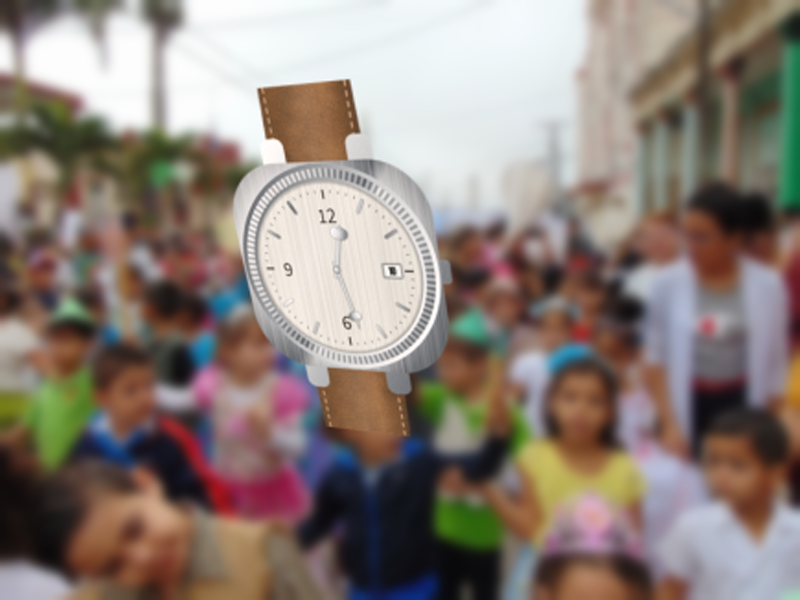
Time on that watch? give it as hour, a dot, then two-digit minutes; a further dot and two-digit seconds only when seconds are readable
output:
12.28
